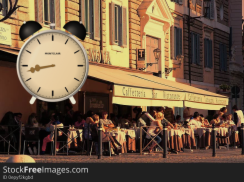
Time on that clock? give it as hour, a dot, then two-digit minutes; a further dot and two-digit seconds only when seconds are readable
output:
8.43
